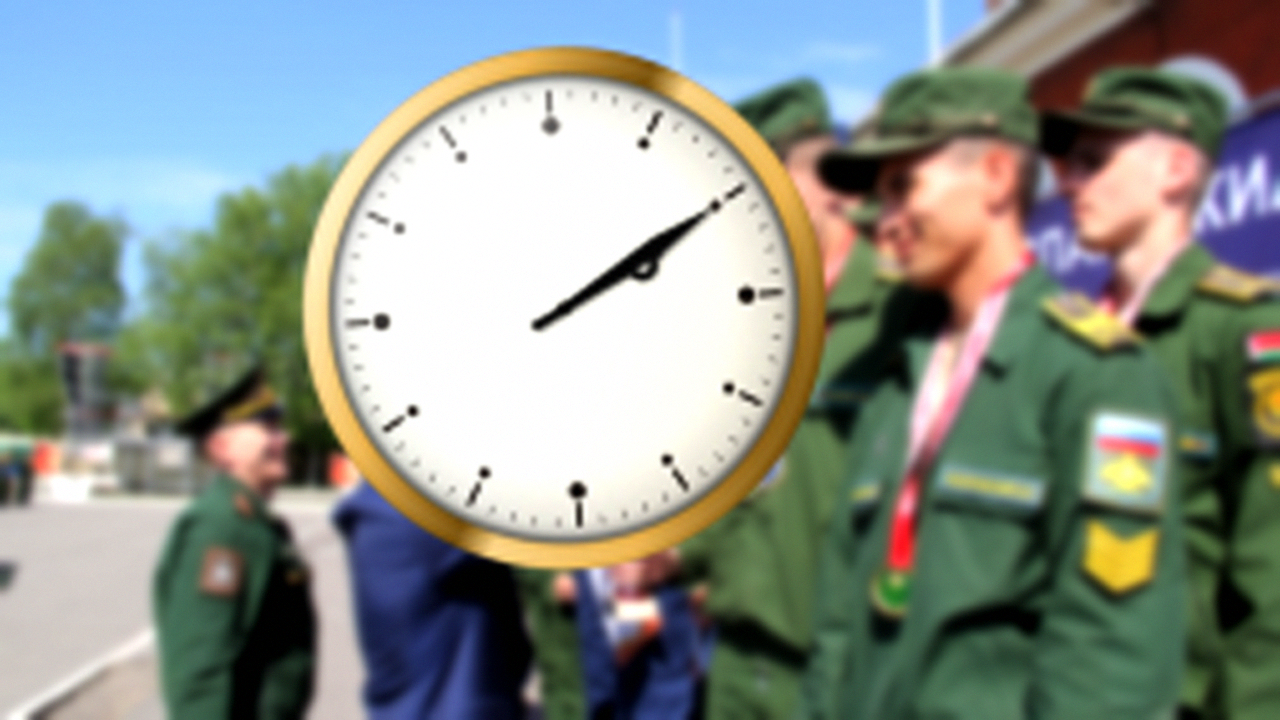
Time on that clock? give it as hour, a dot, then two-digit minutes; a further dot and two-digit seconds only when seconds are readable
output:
2.10
